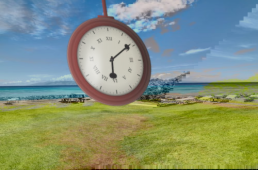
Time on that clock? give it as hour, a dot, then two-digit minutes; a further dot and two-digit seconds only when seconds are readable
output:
6.09
